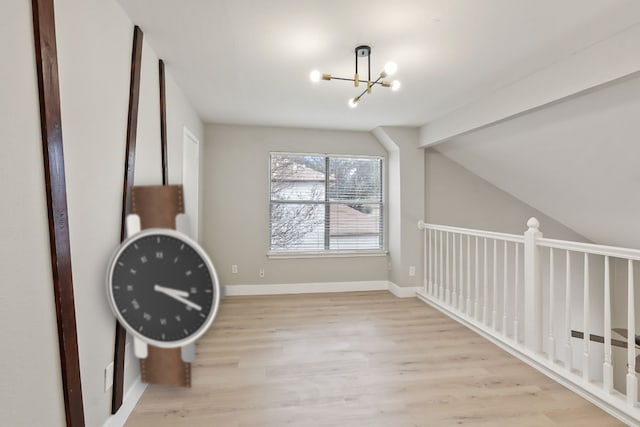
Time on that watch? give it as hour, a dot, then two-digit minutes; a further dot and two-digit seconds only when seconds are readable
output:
3.19
